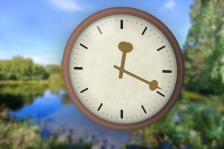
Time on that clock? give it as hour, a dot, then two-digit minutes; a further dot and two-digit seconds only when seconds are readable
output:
12.19
